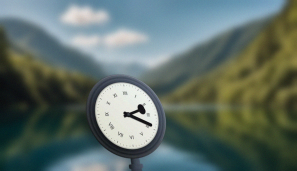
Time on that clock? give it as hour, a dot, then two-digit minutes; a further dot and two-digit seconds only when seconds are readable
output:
2.19
